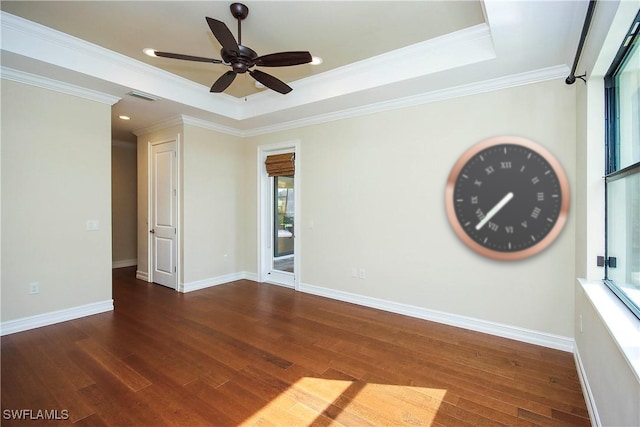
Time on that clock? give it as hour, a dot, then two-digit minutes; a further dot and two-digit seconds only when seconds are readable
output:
7.38
